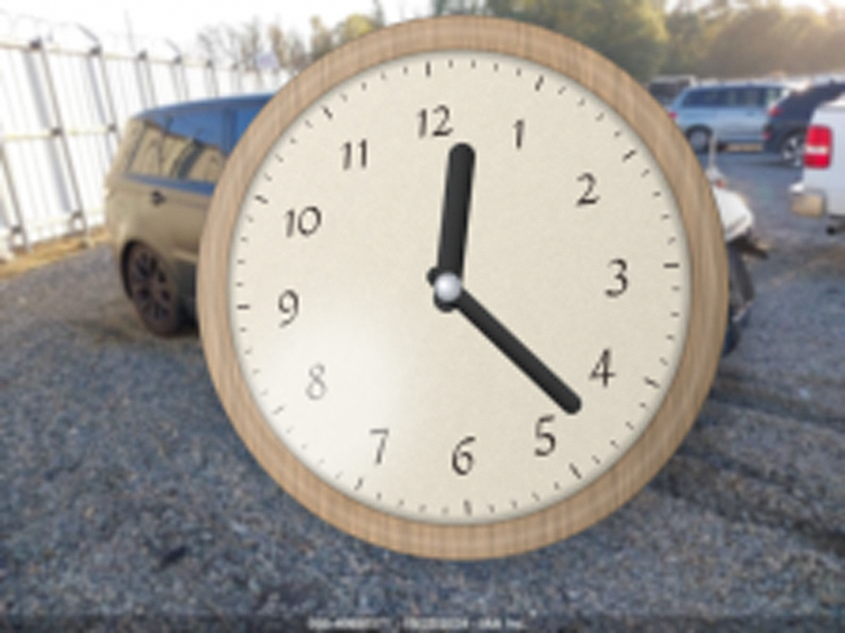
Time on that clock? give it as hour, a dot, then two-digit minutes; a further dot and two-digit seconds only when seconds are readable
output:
12.23
